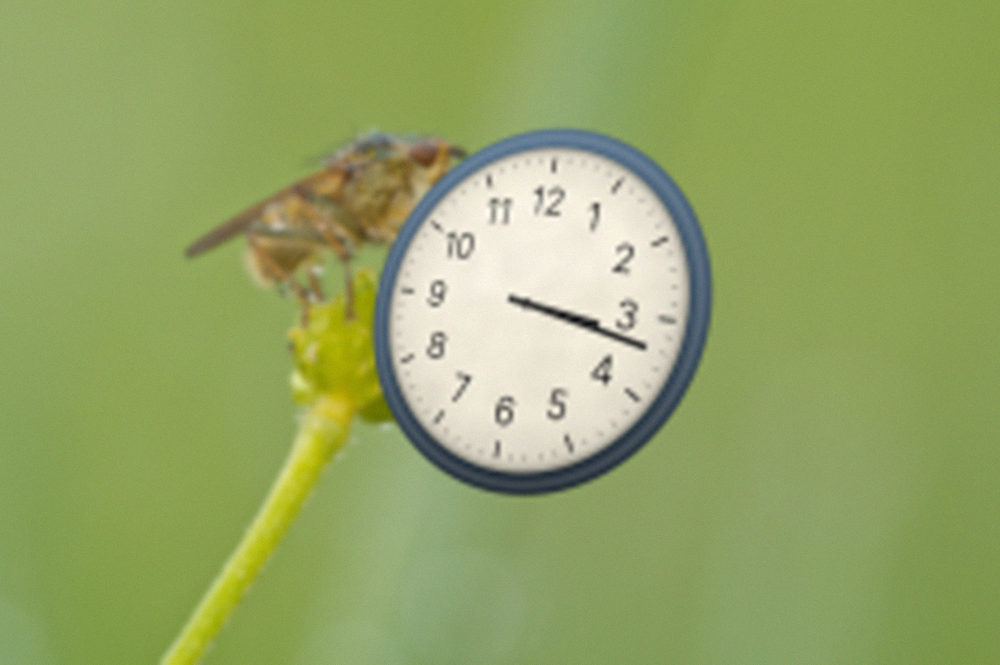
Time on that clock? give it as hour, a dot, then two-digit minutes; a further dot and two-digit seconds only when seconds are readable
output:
3.17
